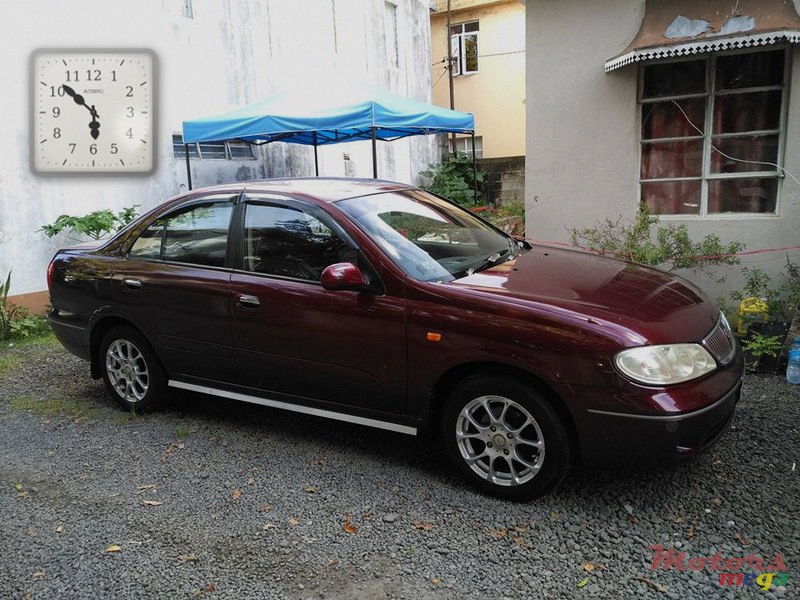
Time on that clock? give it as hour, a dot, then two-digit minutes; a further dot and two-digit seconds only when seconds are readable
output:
5.52
